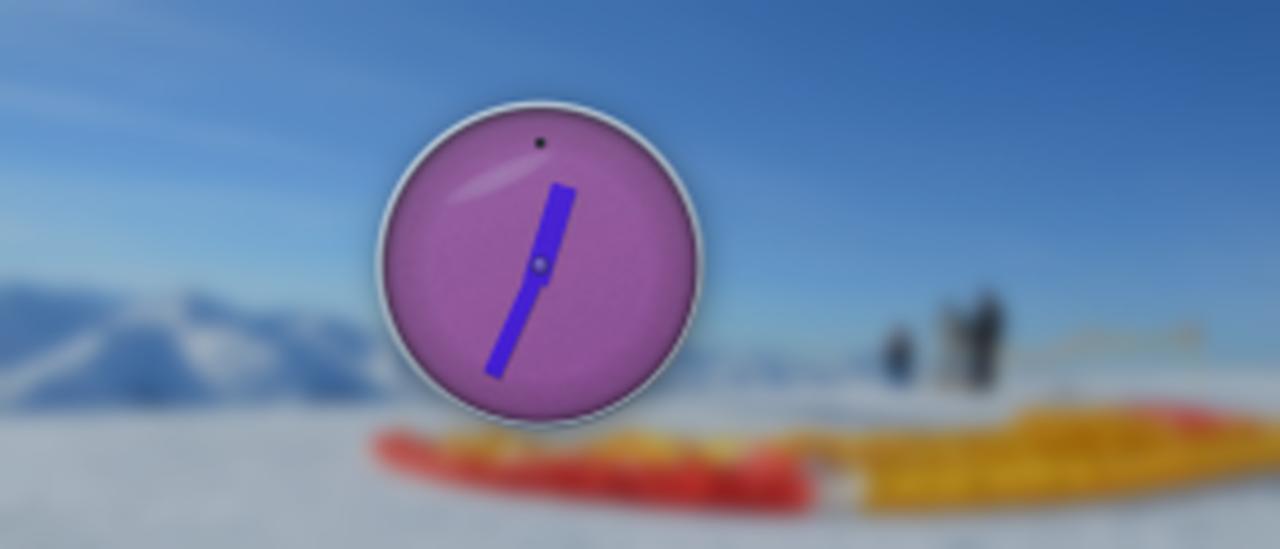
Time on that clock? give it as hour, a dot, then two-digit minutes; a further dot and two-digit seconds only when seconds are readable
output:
12.34
